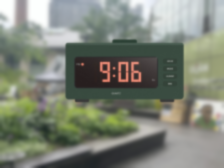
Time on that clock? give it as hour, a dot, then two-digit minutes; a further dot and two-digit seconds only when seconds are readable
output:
9.06
